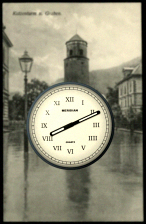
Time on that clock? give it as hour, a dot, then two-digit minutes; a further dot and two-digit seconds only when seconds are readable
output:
8.11
